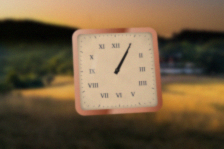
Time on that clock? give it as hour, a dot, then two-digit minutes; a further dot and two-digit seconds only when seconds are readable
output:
1.05
